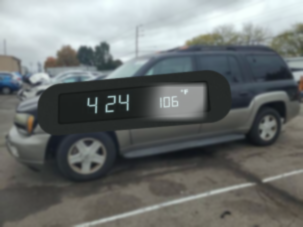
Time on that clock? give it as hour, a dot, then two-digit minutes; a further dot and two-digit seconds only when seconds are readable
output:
4.24
